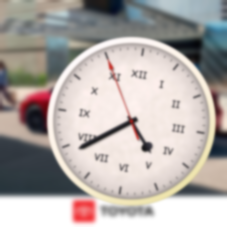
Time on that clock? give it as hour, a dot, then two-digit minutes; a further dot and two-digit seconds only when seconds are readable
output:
4.38.55
